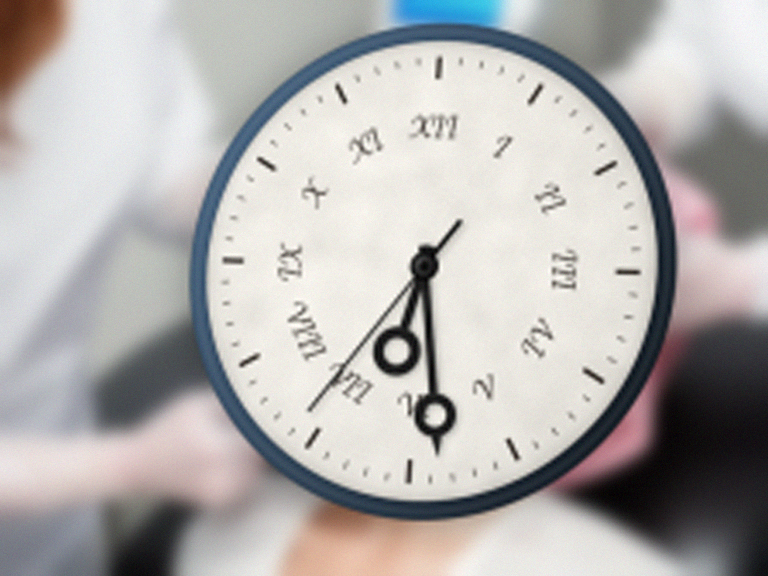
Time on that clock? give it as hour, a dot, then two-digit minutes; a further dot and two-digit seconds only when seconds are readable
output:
6.28.36
